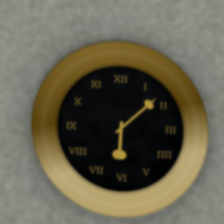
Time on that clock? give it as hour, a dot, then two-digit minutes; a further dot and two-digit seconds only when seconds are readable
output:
6.08
